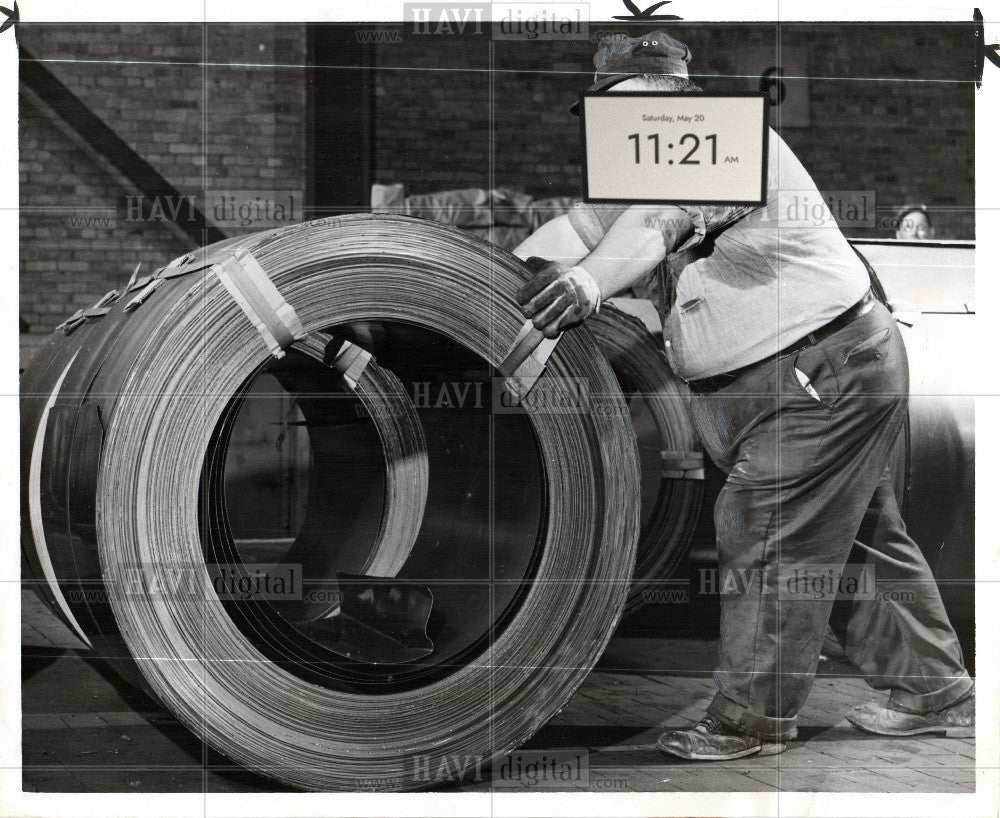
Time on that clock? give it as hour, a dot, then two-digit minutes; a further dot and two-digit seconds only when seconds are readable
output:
11.21
